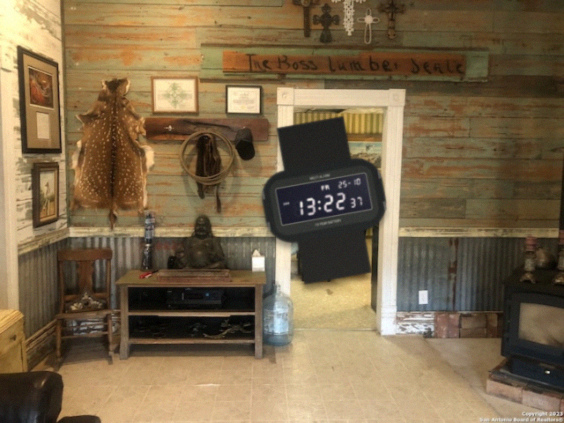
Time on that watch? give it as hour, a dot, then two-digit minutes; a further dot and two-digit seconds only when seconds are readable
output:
13.22
